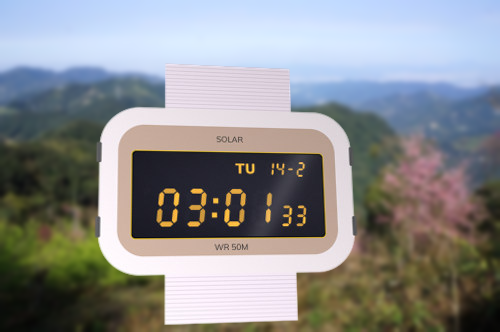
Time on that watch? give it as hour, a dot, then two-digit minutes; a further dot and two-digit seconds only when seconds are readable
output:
3.01.33
